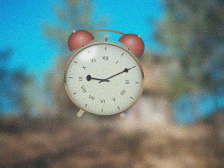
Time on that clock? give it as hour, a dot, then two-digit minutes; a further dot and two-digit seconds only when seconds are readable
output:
9.10
